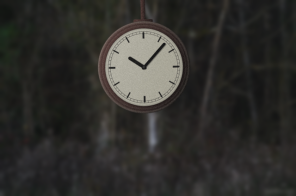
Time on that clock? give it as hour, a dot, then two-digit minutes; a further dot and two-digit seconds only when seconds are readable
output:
10.07
